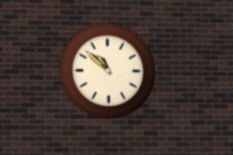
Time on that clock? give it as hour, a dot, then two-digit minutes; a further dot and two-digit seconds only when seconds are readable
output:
10.52
